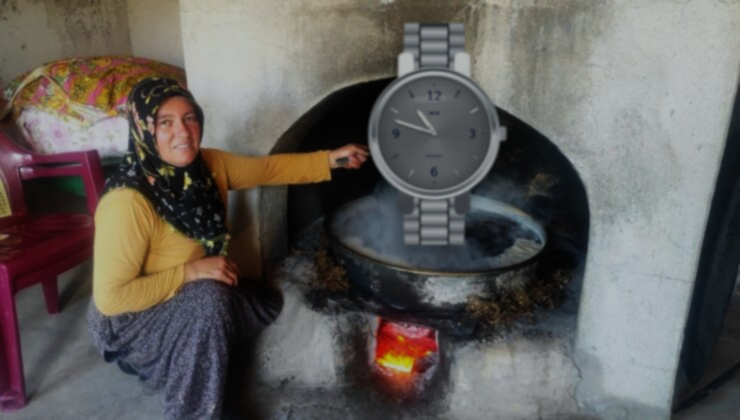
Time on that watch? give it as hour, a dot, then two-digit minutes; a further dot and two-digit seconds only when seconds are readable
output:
10.48
